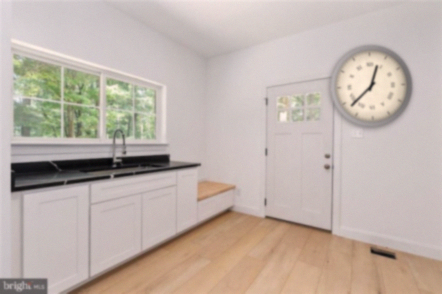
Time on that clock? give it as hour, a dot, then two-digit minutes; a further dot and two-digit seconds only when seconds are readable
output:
12.38
